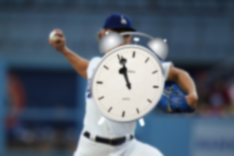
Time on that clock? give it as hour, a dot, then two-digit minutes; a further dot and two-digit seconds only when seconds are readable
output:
10.56
